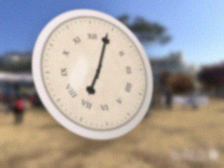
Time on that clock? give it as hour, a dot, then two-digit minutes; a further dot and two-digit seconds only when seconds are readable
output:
7.04
